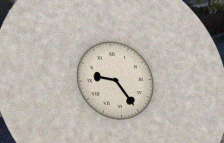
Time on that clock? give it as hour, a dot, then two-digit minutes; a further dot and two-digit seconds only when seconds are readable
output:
9.25
